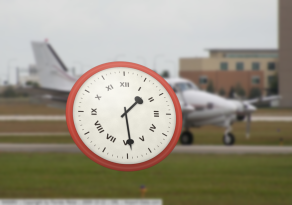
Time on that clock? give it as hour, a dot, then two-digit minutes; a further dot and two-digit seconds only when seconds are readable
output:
1.29
